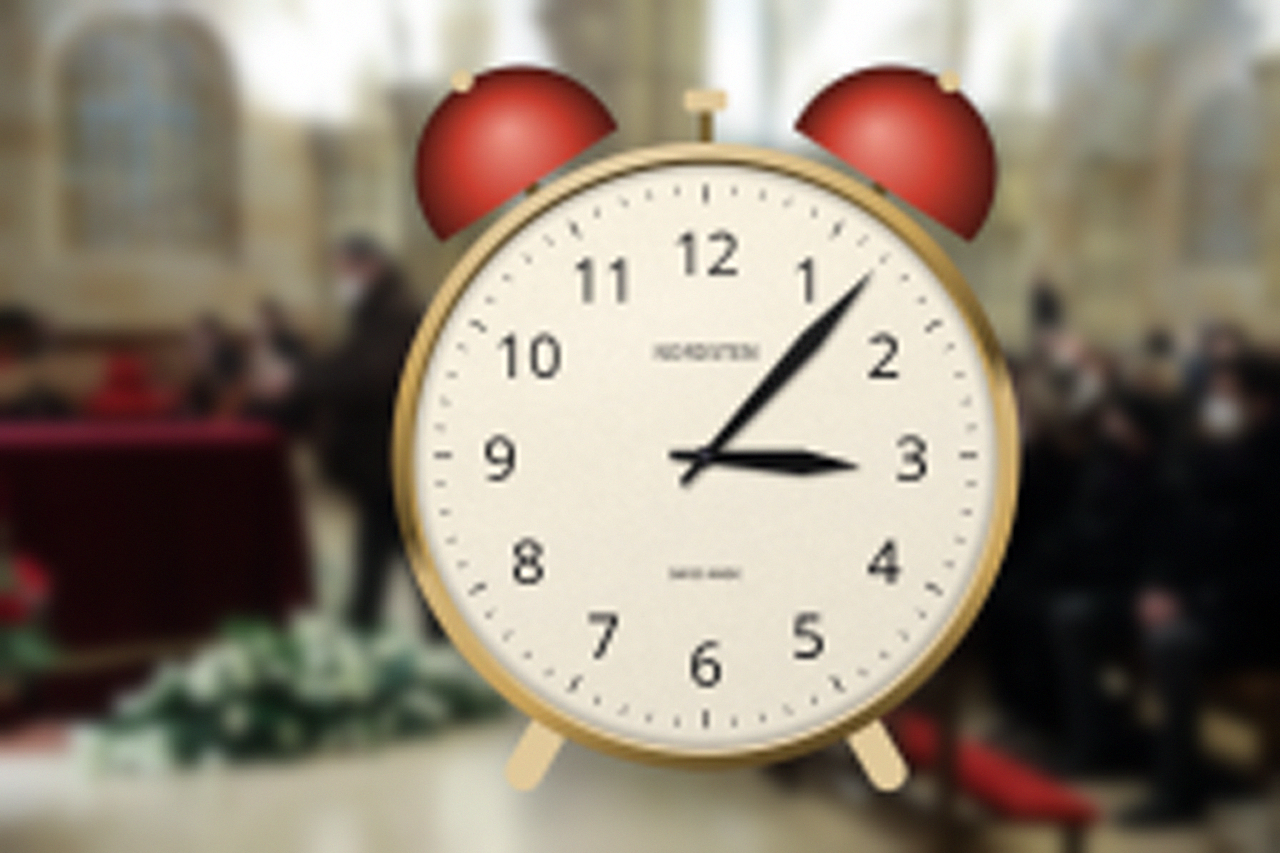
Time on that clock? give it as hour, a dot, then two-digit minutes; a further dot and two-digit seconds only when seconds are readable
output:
3.07
